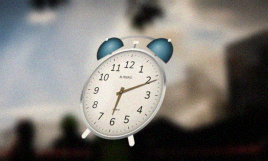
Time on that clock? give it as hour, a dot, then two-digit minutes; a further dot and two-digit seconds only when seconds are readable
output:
6.11
